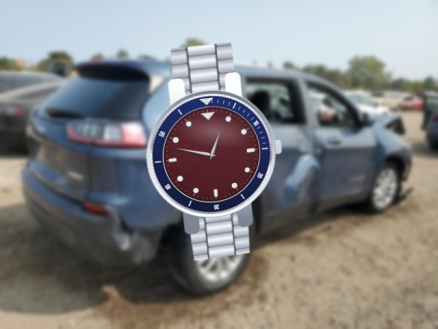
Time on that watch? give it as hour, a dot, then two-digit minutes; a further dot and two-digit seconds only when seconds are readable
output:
12.48
